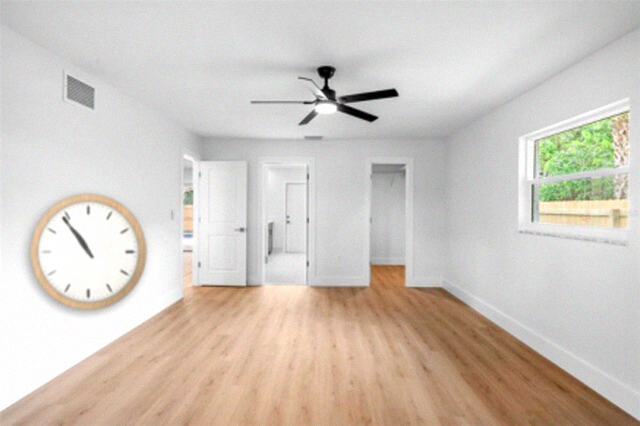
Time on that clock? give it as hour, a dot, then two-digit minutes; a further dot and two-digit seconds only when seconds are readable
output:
10.54
